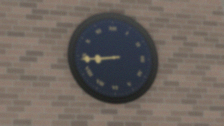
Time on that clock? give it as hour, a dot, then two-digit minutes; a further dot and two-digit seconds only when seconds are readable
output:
8.44
